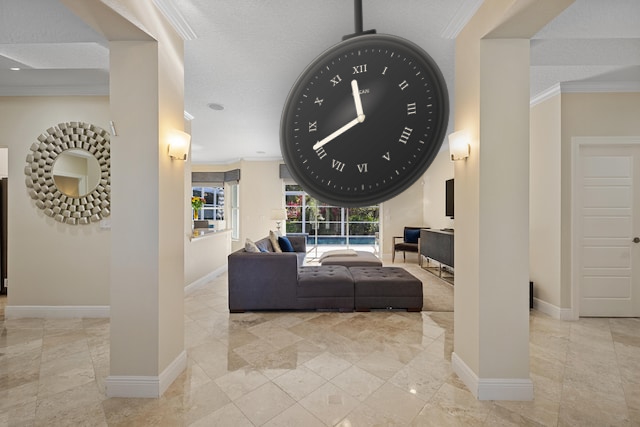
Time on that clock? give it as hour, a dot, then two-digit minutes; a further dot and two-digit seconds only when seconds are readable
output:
11.41
